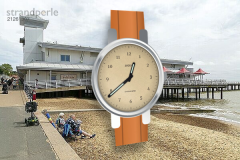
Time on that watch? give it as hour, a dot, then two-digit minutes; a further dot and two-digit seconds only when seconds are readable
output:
12.39
